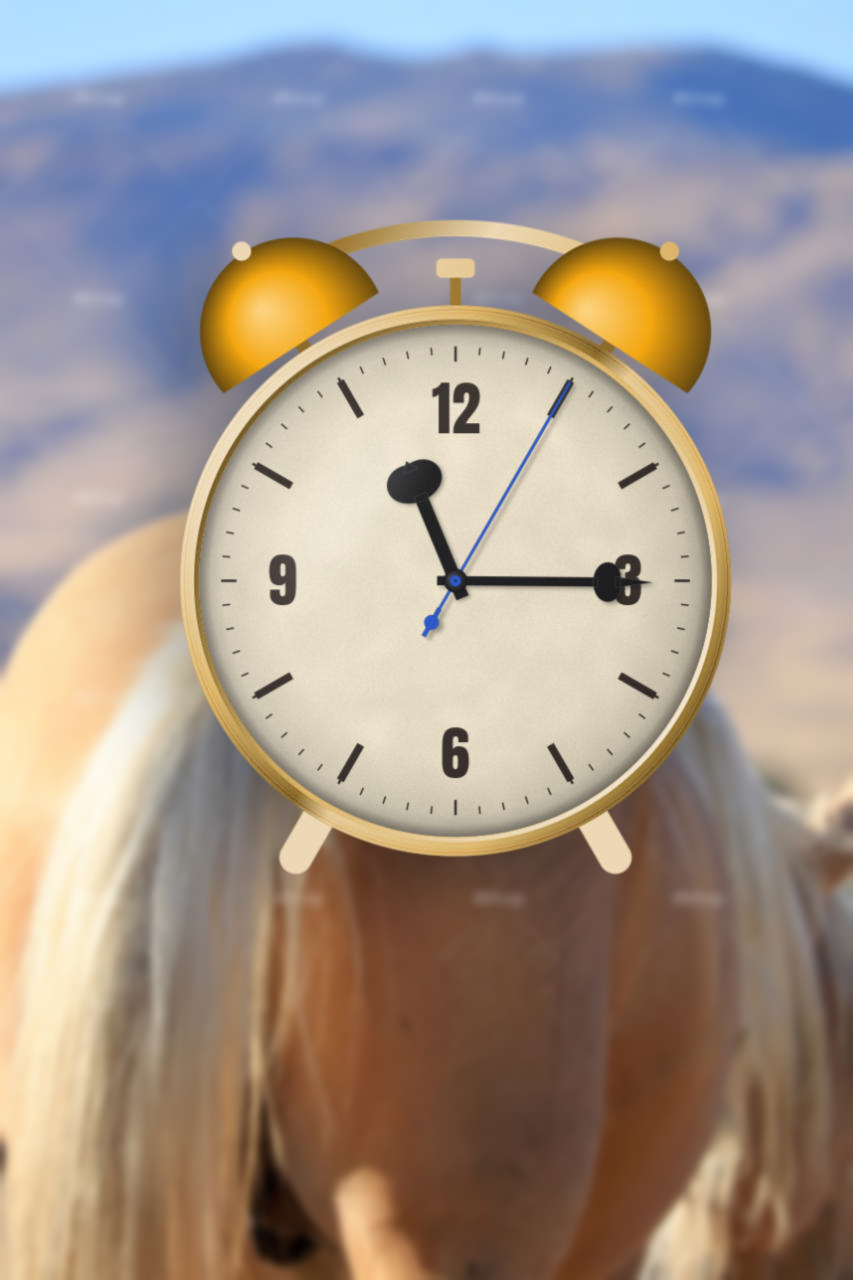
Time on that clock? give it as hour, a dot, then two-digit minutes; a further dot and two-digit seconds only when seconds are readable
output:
11.15.05
